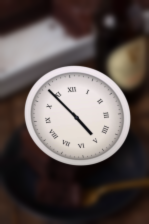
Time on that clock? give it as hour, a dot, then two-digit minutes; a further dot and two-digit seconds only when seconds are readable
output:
4.54
